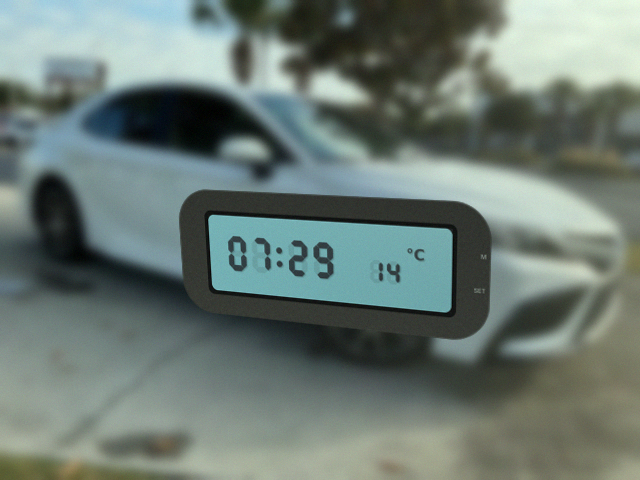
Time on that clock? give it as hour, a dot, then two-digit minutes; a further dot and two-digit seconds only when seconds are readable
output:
7.29
